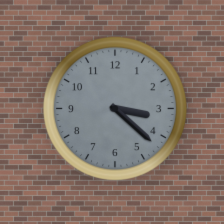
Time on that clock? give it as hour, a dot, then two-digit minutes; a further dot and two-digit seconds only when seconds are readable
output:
3.22
